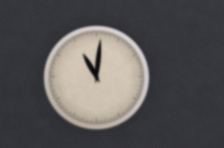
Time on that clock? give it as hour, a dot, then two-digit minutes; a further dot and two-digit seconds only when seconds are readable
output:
11.01
